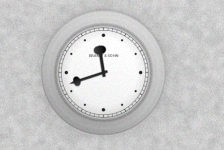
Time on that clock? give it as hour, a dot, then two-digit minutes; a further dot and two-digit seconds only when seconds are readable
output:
11.42
